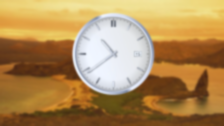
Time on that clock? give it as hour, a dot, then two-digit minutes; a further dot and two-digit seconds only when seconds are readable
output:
10.39
